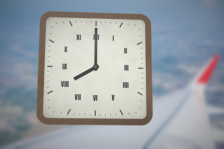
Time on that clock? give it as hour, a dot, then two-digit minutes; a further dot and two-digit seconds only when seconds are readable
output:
8.00
